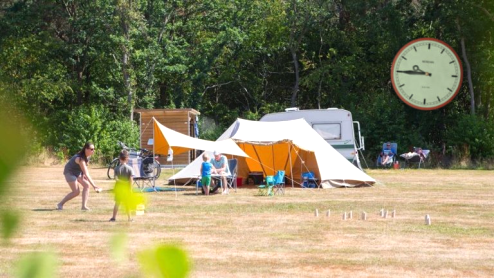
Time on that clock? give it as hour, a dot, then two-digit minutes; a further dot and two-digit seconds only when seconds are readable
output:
9.45
